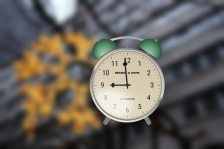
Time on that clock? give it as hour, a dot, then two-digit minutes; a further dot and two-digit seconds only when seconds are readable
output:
8.59
